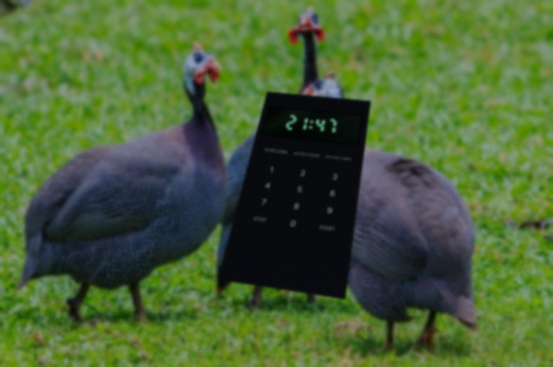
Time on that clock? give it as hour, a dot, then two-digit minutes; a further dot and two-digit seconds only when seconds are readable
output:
21.47
